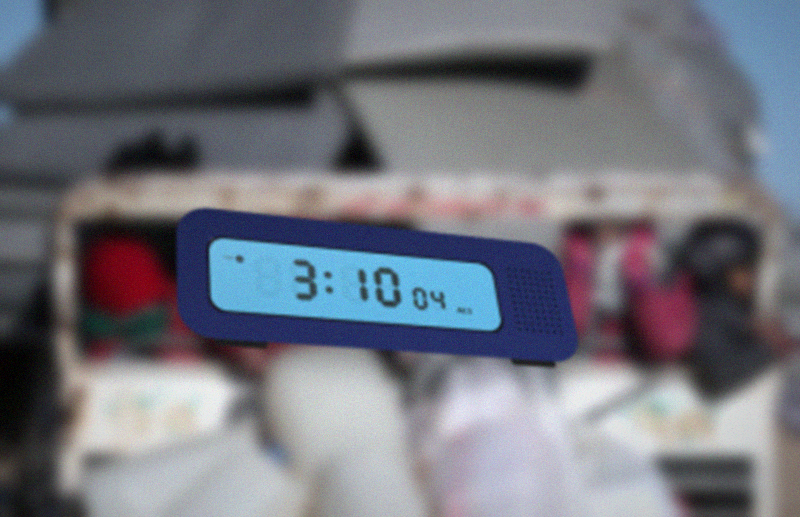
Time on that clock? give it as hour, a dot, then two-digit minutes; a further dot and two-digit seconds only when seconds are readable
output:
3.10.04
